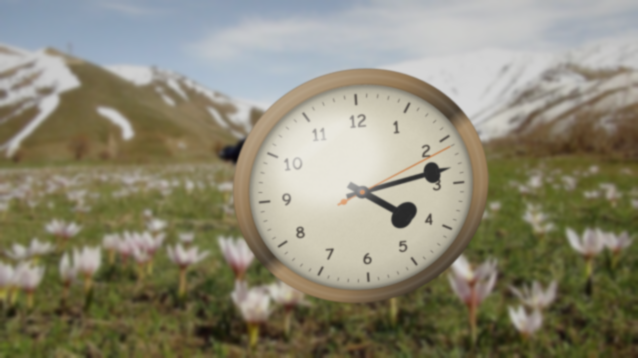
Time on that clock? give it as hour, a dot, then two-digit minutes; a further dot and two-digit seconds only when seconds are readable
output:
4.13.11
